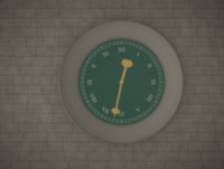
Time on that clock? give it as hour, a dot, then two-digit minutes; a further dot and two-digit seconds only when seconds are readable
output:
12.32
